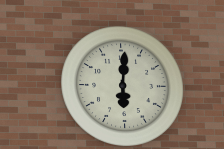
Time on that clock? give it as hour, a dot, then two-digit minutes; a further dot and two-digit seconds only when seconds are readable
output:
6.01
